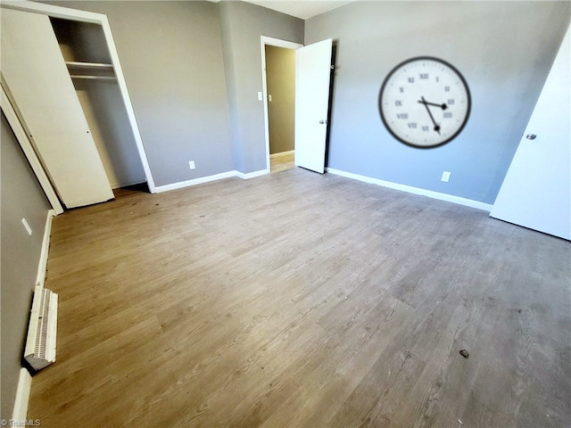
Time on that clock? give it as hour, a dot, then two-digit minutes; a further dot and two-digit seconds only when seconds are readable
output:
3.26
